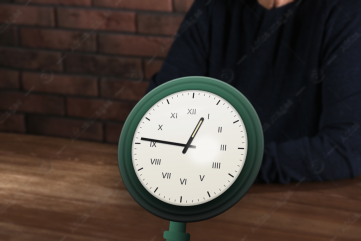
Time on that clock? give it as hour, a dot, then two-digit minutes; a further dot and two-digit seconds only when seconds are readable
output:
12.46
